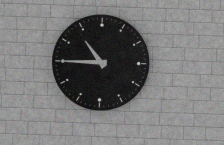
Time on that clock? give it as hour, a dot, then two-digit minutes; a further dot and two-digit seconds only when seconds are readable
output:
10.45
